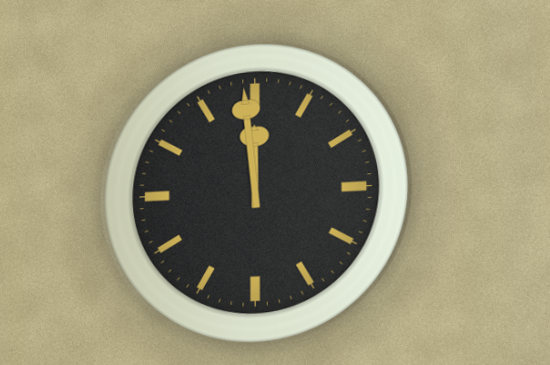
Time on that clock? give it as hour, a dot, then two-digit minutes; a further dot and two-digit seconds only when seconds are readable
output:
11.59
